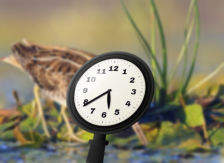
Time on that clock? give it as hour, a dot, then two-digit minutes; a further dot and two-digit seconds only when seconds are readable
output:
5.39
